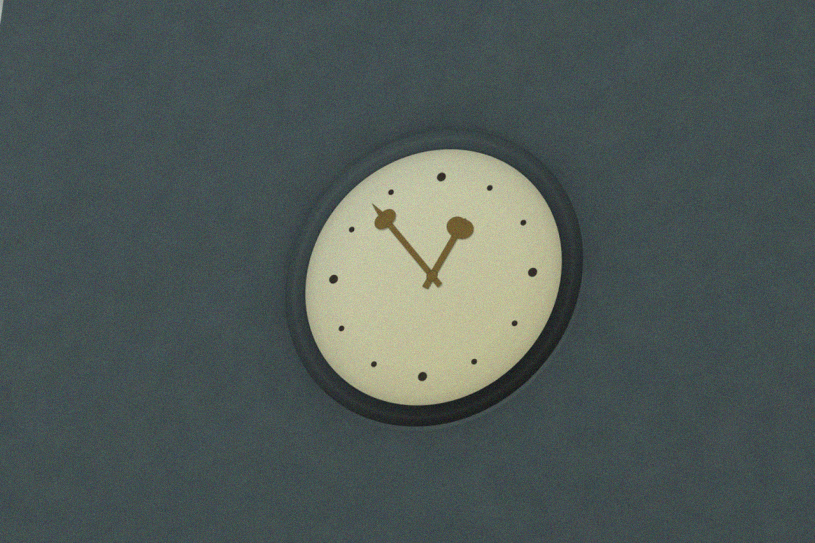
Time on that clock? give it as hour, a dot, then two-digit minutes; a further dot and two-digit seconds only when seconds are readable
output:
12.53
